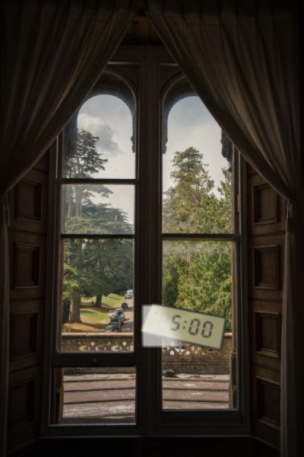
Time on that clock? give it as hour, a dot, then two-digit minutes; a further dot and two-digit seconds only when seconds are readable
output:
5.00
